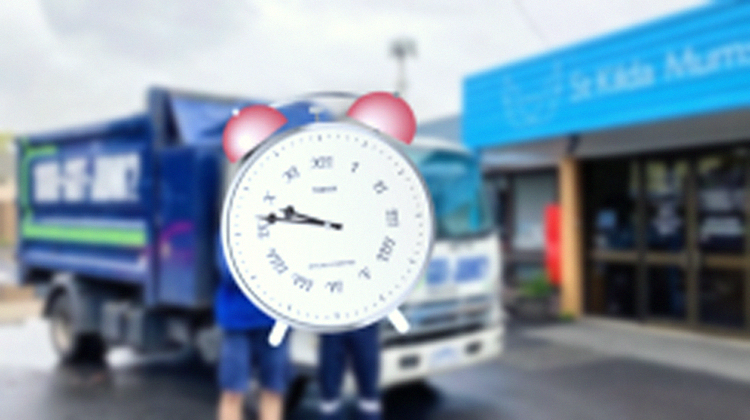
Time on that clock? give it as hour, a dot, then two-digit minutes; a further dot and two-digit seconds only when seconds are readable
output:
9.47
